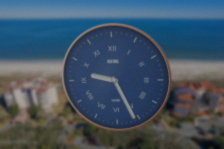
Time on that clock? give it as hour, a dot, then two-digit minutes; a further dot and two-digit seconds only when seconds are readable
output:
9.26
